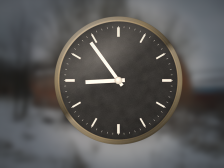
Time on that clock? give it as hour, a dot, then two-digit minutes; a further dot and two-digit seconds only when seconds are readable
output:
8.54
